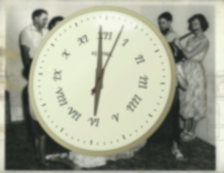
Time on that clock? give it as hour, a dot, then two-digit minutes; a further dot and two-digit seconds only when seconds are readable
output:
5.59.03
